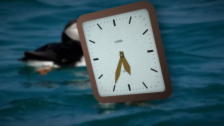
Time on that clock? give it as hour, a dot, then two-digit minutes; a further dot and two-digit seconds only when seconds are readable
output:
5.35
